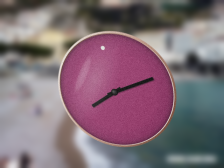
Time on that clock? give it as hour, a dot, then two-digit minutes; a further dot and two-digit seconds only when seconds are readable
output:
8.13
